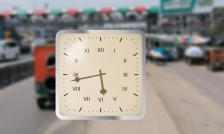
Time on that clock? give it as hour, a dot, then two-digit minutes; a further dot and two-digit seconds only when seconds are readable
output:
5.43
